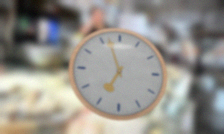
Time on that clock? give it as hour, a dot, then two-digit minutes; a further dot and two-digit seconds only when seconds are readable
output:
6.57
